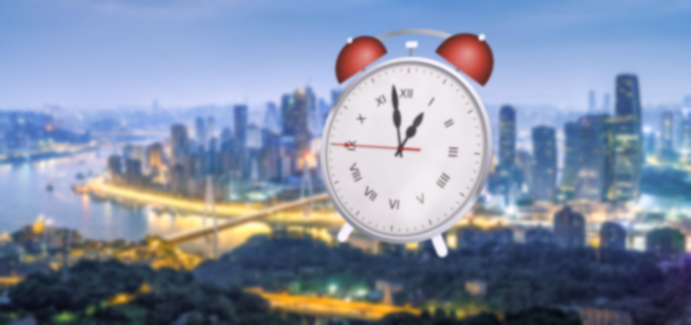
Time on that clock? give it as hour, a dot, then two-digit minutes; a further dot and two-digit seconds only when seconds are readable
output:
12.57.45
